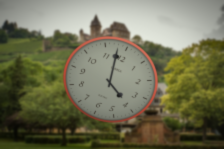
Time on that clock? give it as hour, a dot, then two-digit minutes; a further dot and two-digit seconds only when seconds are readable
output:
3.58
